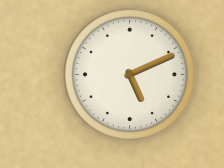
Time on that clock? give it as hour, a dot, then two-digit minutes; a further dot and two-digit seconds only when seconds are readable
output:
5.11
